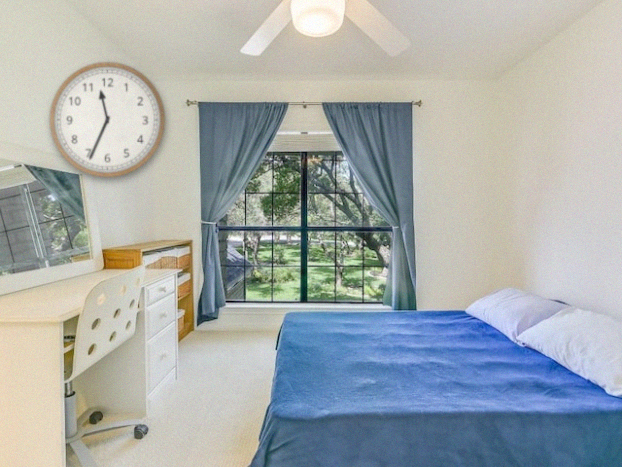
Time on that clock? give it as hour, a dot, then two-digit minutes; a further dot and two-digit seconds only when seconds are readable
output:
11.34
